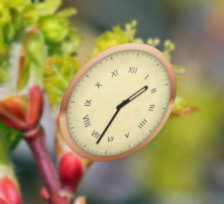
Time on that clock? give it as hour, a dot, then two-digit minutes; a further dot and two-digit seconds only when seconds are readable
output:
1.33
